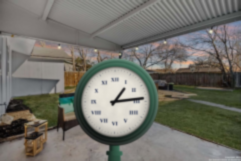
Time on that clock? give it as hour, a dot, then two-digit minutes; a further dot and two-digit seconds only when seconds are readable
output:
1.14
